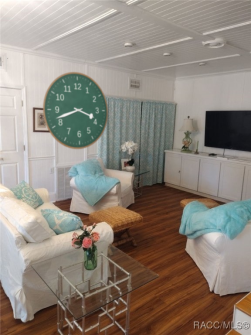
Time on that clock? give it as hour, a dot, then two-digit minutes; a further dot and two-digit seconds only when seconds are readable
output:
3.42
